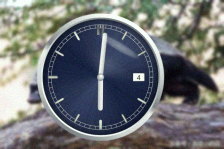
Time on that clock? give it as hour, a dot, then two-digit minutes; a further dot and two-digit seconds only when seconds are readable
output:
6.01
